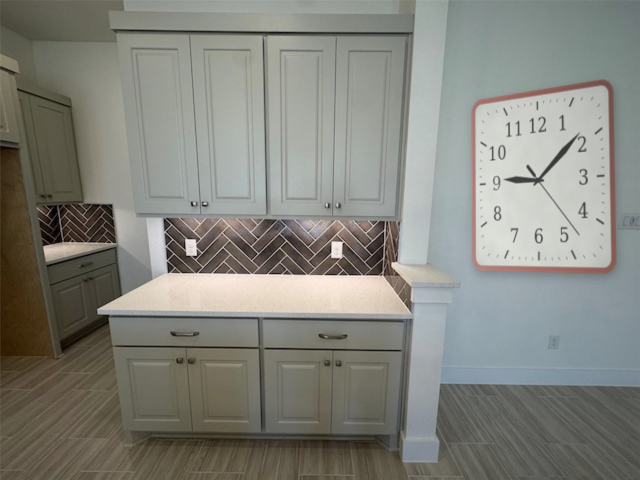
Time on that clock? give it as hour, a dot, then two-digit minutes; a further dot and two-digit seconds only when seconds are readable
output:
9.08.23
